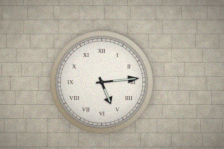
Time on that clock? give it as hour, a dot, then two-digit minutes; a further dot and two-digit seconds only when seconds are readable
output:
5.14
